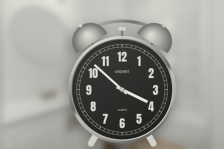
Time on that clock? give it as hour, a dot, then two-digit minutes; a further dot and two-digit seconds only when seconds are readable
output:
3.52
